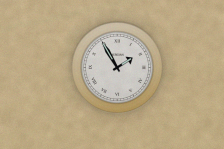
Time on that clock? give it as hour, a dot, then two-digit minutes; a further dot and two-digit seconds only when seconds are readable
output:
1.55
